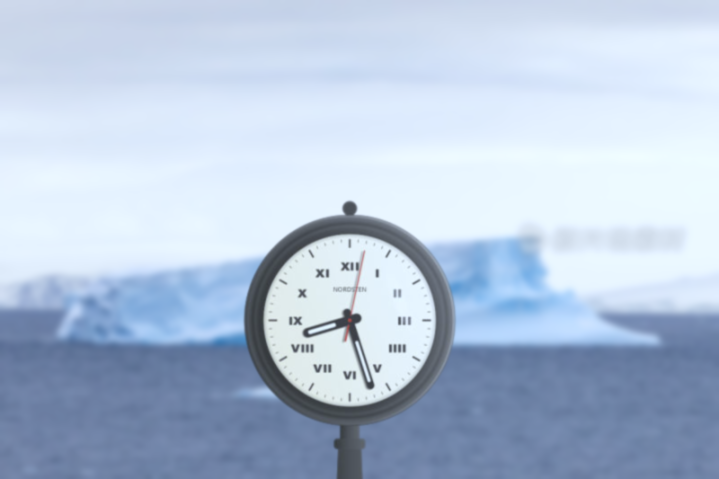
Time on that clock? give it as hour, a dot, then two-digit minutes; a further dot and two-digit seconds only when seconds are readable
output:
8.27.02
